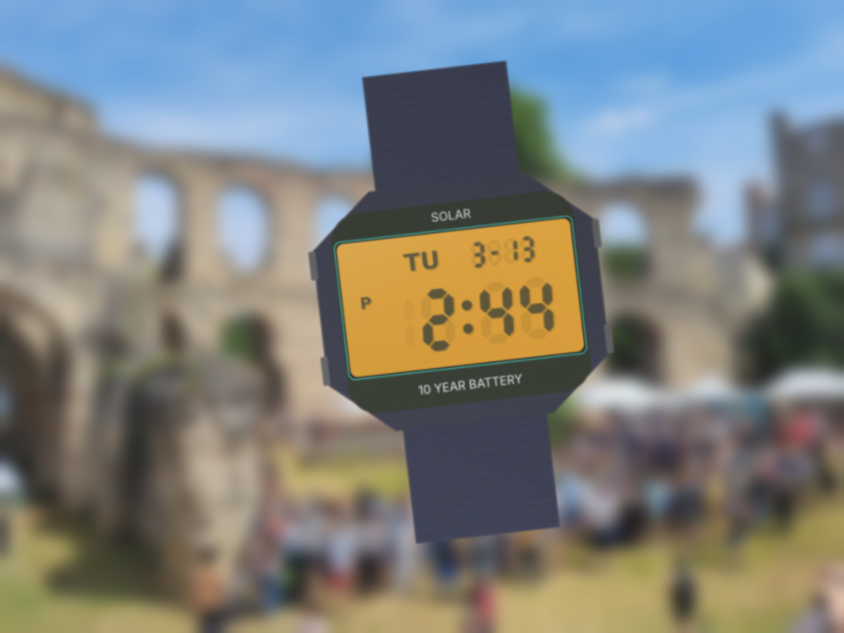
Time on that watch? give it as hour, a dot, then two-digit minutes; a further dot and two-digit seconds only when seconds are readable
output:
2.44
